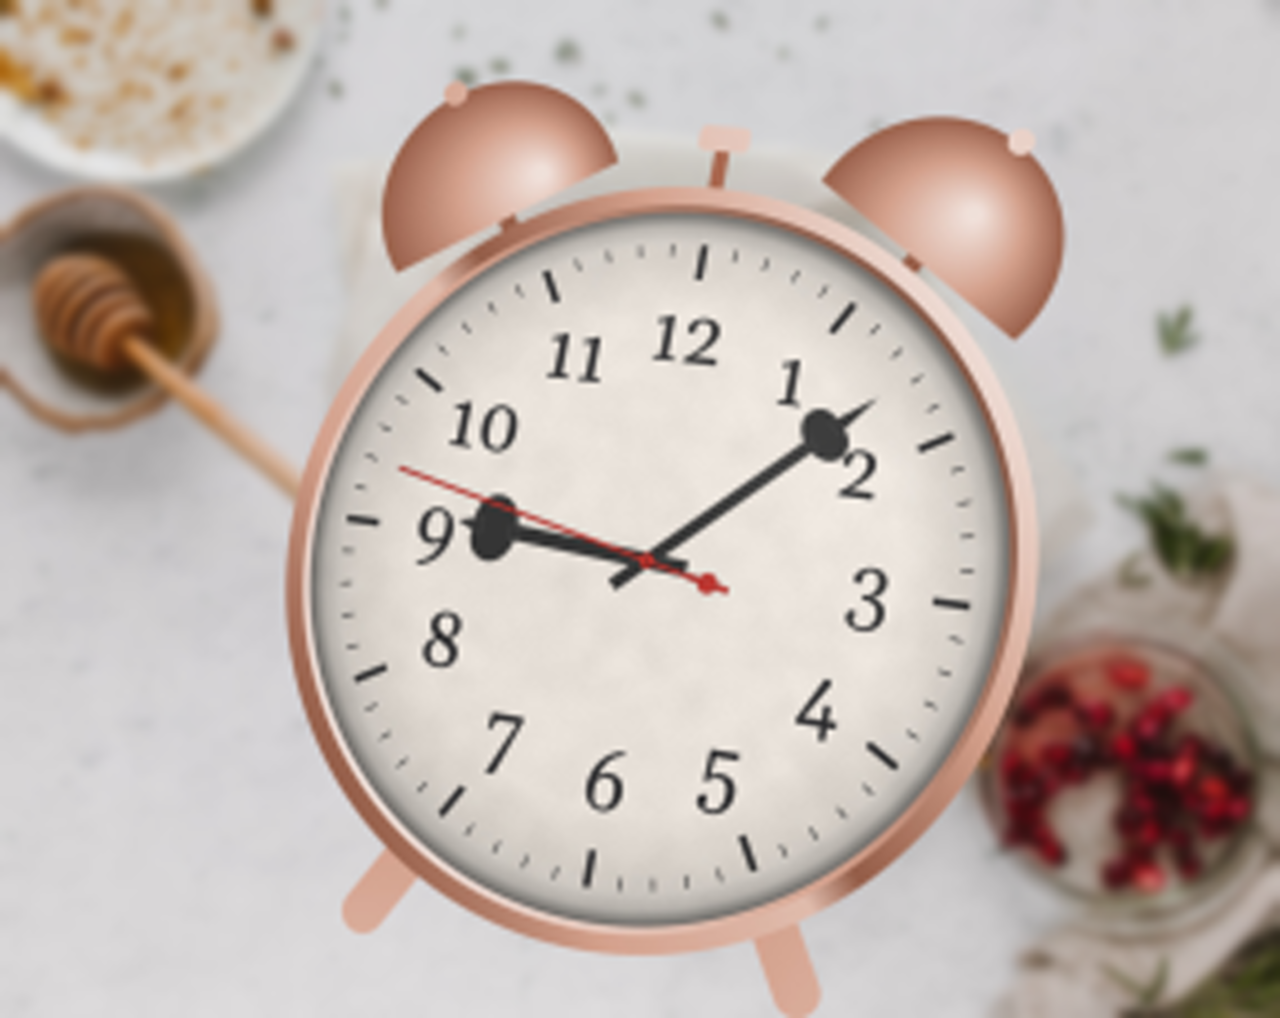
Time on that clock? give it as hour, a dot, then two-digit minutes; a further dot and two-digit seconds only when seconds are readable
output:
9.07.47
